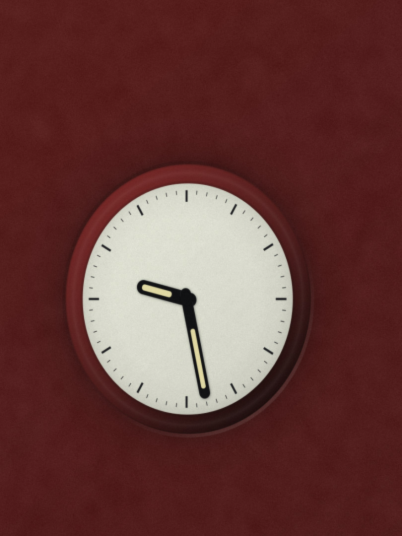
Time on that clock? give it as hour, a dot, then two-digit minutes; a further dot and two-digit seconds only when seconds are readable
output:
9.28
